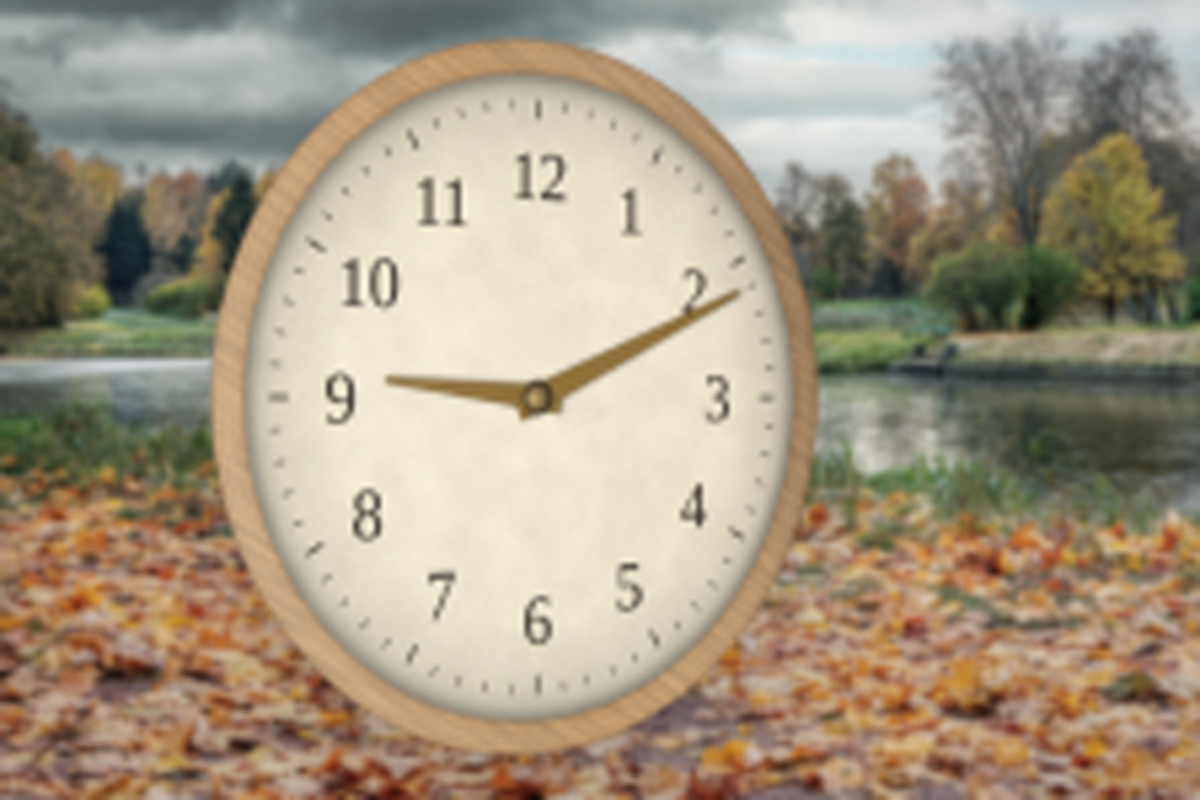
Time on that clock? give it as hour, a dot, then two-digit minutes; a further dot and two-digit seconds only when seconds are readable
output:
9.11
